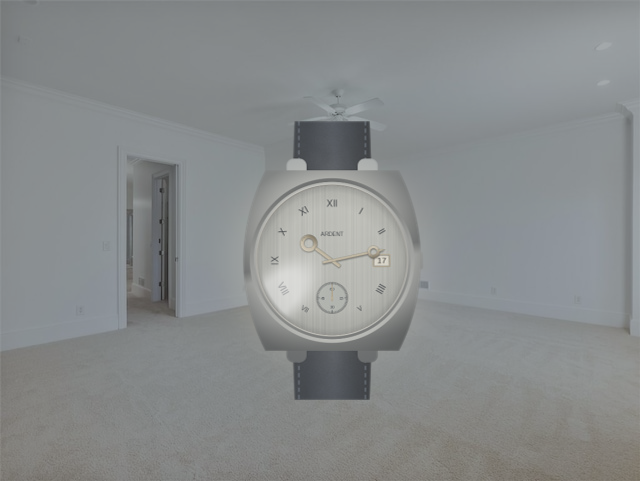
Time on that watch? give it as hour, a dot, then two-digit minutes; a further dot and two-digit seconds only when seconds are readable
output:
10.13
